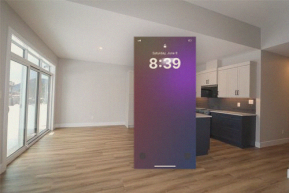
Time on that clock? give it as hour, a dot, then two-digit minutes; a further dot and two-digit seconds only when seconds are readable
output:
8.39
